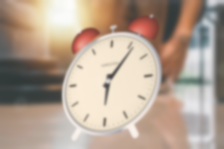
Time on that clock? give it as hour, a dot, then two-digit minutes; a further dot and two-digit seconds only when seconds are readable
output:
6.06
